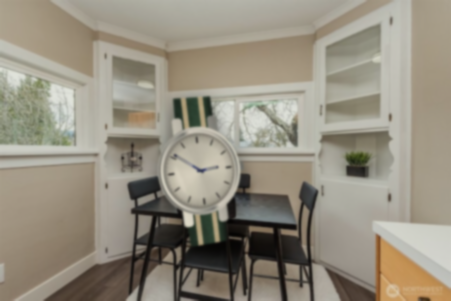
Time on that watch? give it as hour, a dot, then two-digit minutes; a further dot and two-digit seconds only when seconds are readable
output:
2.51
